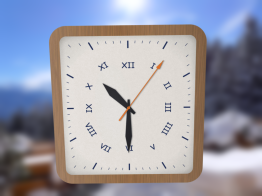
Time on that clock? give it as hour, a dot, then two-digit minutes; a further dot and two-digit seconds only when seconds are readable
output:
10.30.06
